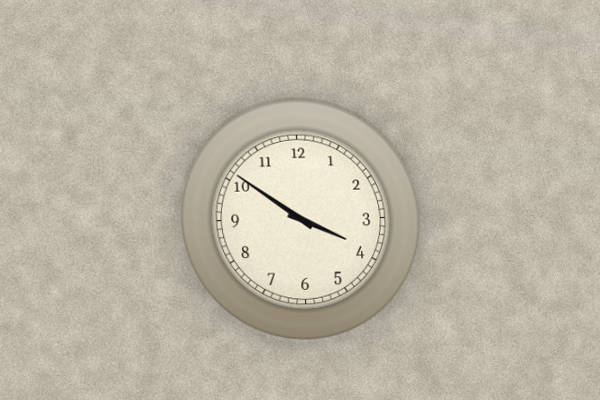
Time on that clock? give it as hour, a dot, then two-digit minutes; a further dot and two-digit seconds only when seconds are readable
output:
3.51
